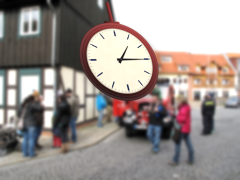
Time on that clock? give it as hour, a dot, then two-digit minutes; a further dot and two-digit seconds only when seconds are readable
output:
1.15
